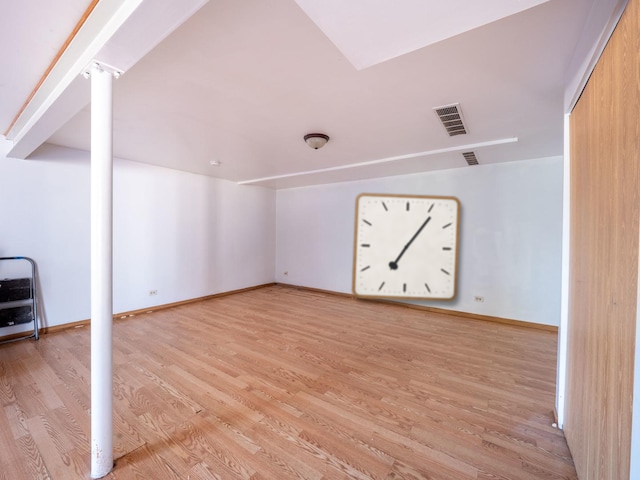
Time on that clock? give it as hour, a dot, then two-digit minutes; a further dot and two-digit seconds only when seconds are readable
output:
7.06
